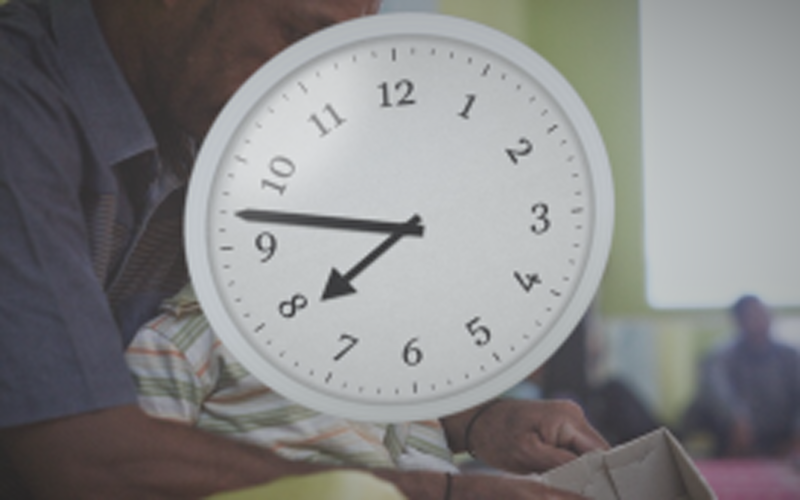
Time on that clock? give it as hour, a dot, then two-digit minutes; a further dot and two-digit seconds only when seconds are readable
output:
7.47
